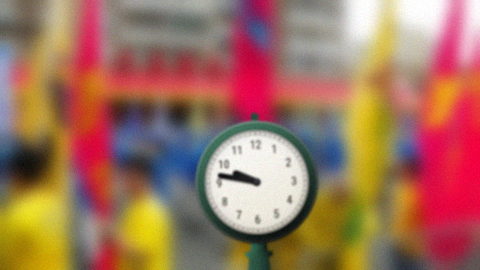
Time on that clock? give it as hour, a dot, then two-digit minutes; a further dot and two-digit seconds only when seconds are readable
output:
9.47
